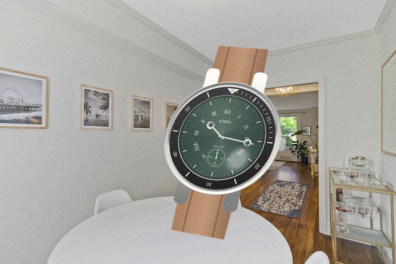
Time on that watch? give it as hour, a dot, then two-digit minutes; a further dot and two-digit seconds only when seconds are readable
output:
10.16
